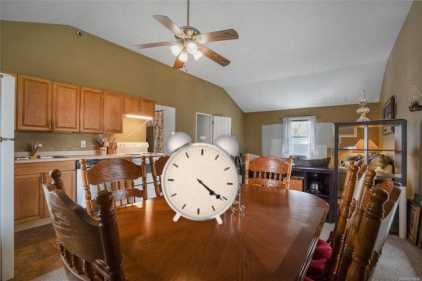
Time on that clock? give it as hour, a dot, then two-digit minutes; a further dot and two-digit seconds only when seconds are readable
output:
4.21
